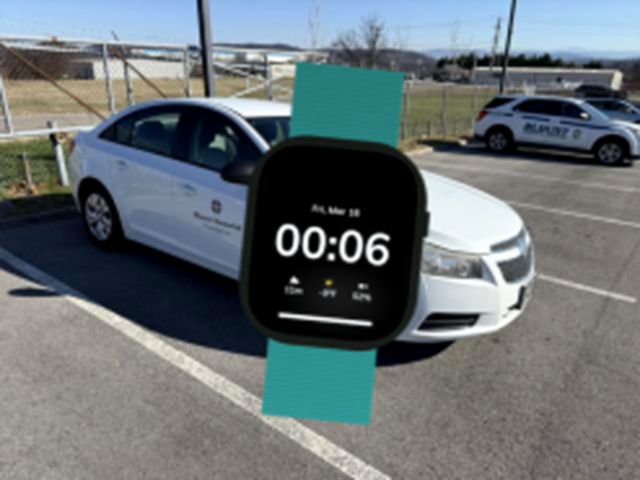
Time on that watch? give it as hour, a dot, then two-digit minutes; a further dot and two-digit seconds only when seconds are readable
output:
0.06
